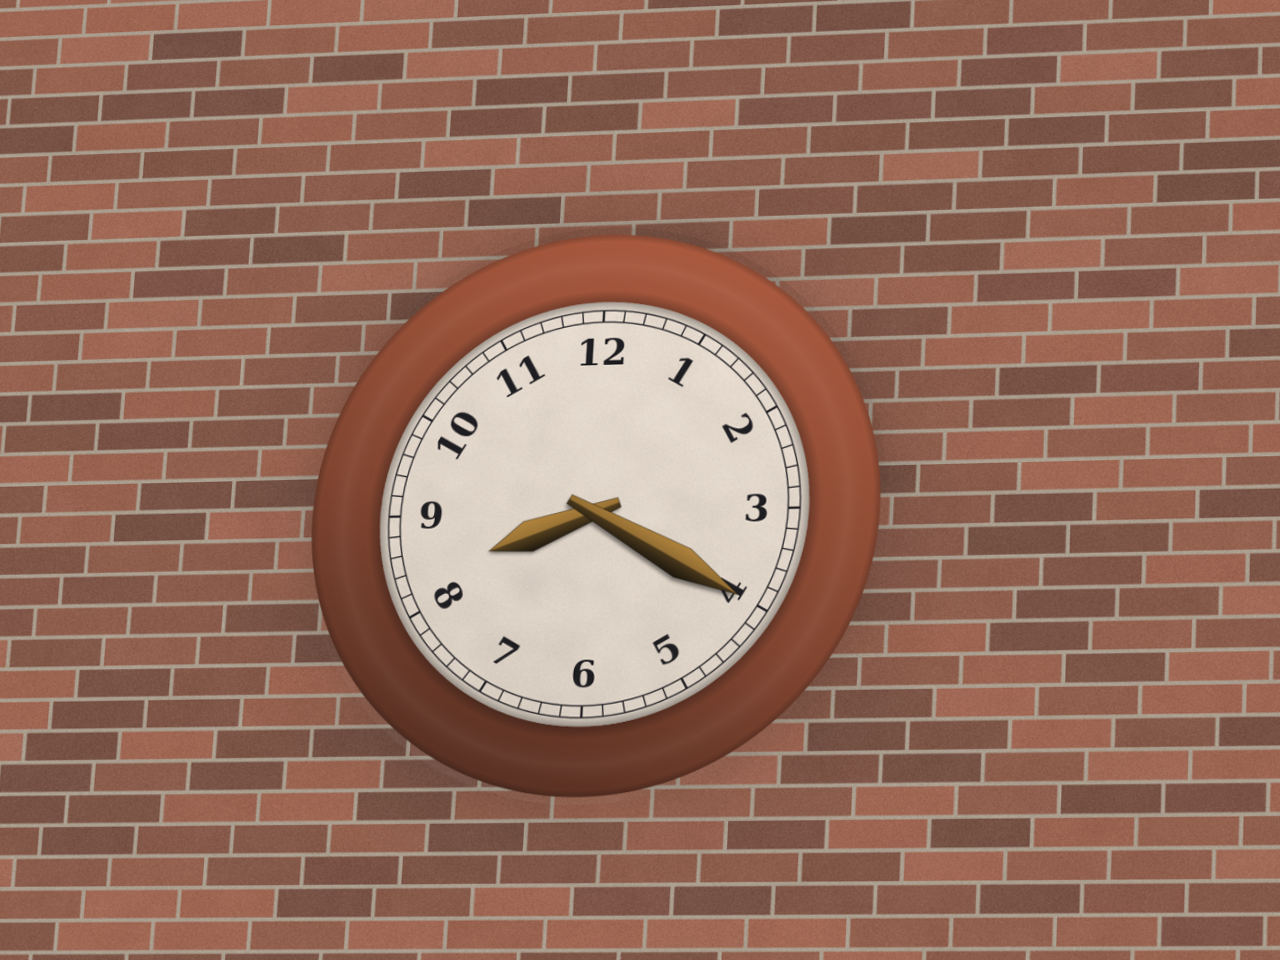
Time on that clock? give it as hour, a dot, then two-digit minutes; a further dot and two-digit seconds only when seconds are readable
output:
8.20
